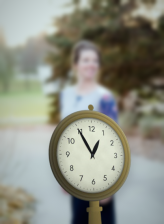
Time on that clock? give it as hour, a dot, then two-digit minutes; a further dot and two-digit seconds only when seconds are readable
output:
12.55
